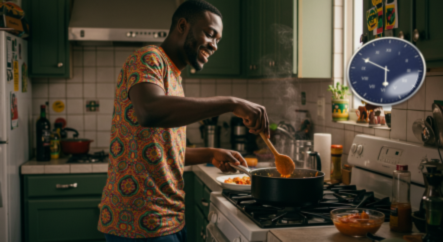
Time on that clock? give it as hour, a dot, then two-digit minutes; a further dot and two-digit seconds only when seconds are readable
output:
5.49
